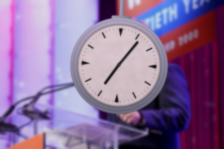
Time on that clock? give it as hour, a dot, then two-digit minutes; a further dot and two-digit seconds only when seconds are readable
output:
7.06
